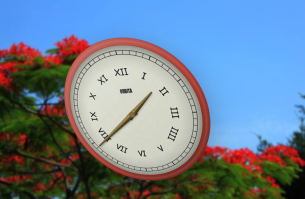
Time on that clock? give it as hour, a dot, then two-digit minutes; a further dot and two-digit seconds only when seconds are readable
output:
1.39
